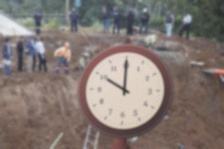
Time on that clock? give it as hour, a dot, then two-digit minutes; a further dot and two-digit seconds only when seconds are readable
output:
10.00
